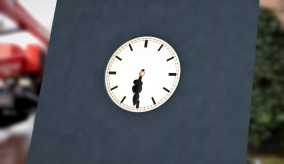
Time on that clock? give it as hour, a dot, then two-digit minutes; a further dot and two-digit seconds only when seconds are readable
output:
6.31
